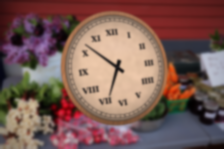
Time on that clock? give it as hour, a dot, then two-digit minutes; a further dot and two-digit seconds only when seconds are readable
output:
6.52
